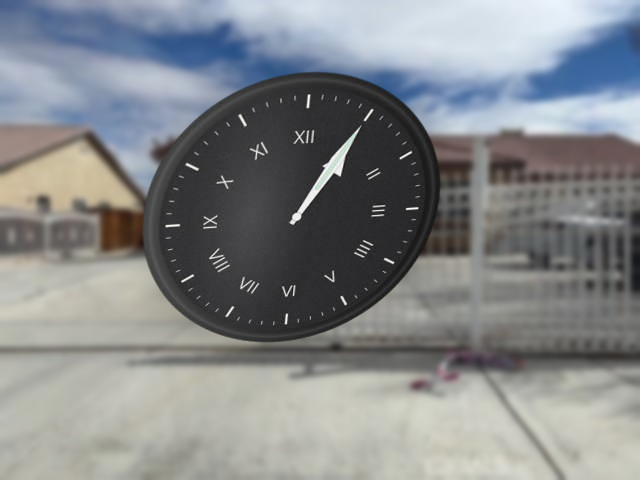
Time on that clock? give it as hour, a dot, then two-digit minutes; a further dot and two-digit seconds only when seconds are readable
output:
1.05
